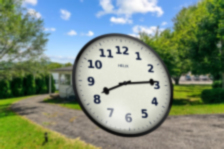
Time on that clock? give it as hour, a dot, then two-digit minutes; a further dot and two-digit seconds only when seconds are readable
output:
8.14
